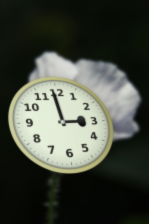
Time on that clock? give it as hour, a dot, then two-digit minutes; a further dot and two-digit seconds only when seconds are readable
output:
2.59
